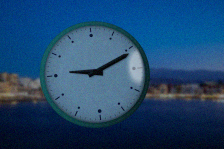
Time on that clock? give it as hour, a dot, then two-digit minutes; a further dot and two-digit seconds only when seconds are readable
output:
9.11
